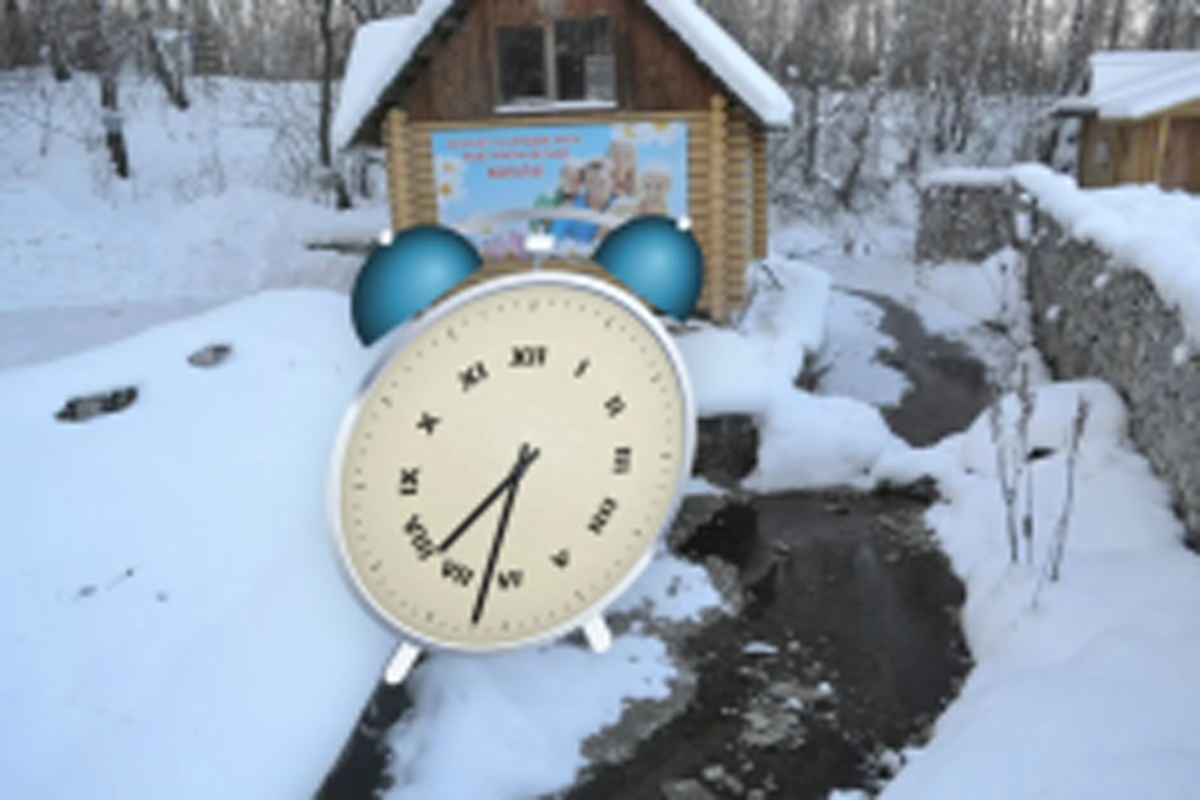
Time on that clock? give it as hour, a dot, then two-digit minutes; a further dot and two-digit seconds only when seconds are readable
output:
7.32
